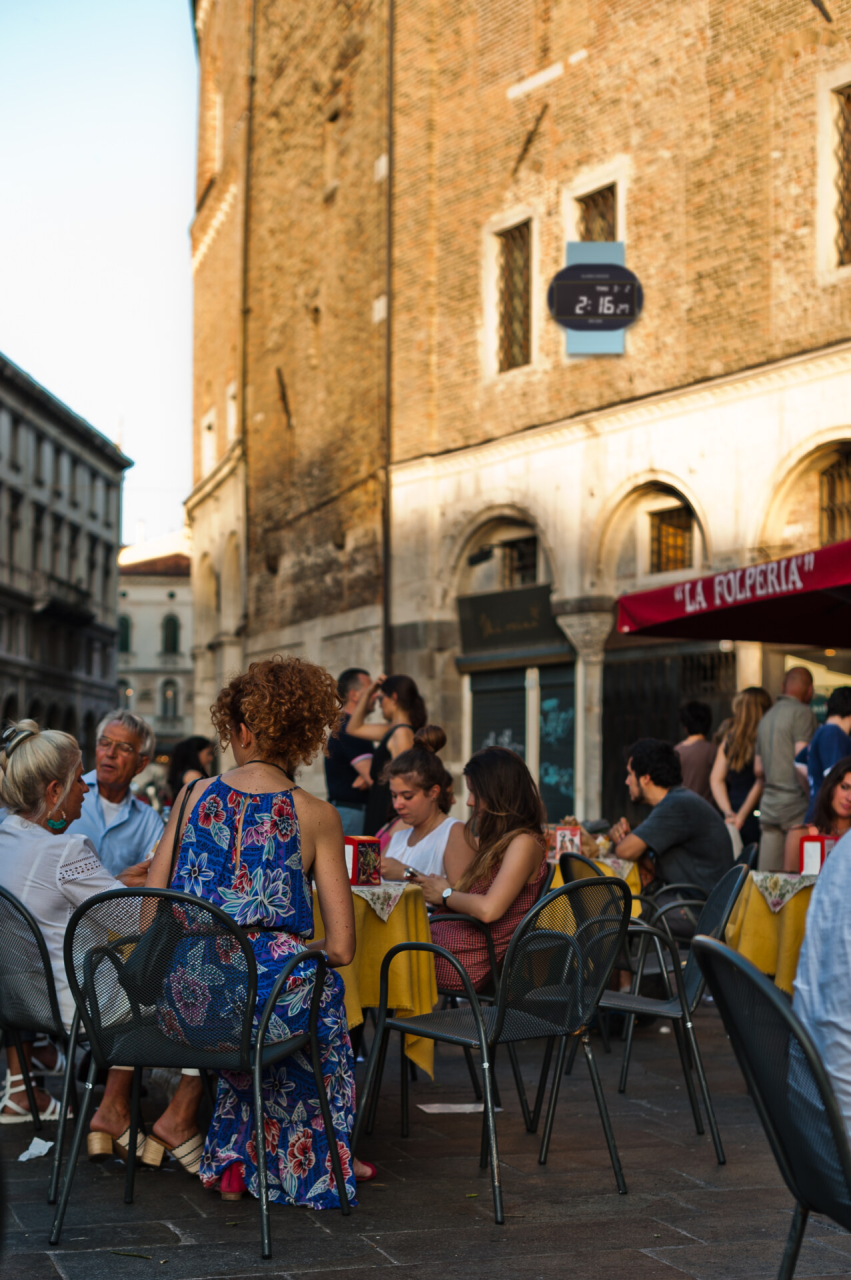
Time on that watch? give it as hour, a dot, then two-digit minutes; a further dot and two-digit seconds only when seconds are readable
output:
2.16
